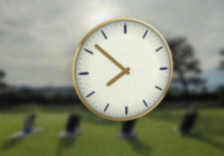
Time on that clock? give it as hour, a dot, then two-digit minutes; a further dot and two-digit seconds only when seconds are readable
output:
7.52
